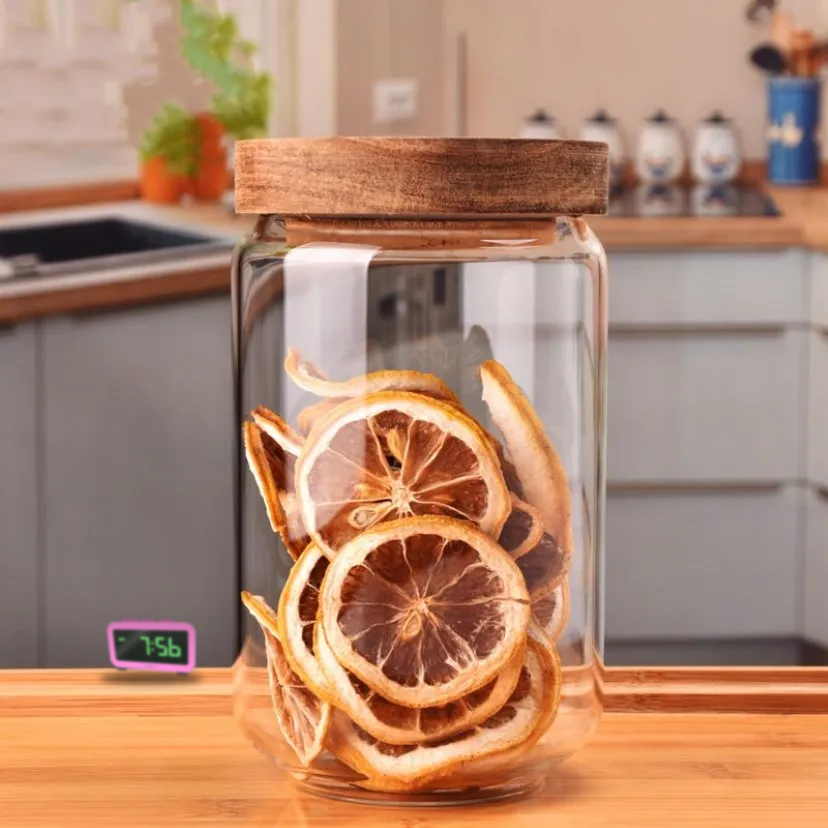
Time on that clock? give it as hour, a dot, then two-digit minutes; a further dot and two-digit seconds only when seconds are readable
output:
7.56
